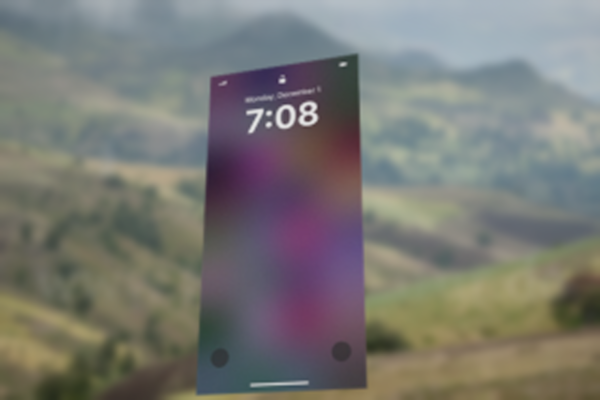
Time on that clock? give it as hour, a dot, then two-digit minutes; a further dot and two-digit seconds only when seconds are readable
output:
7.08
